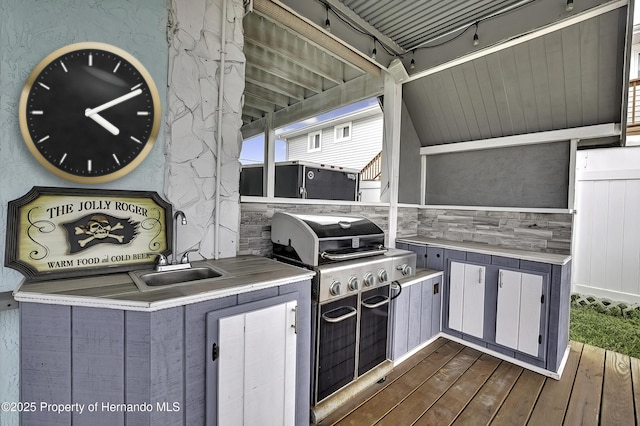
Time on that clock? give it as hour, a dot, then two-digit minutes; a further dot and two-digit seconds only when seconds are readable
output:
4.11
